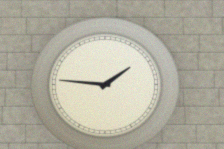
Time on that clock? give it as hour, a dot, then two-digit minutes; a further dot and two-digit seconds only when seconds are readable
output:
1.46
